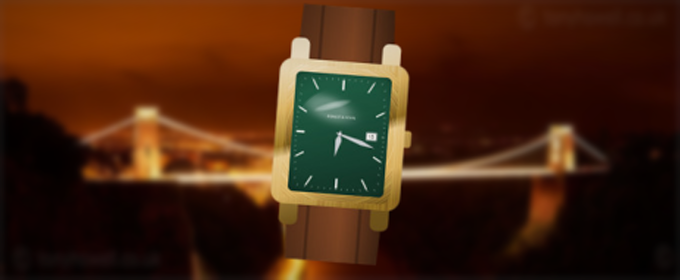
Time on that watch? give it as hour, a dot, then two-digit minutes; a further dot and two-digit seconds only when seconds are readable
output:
6.18
